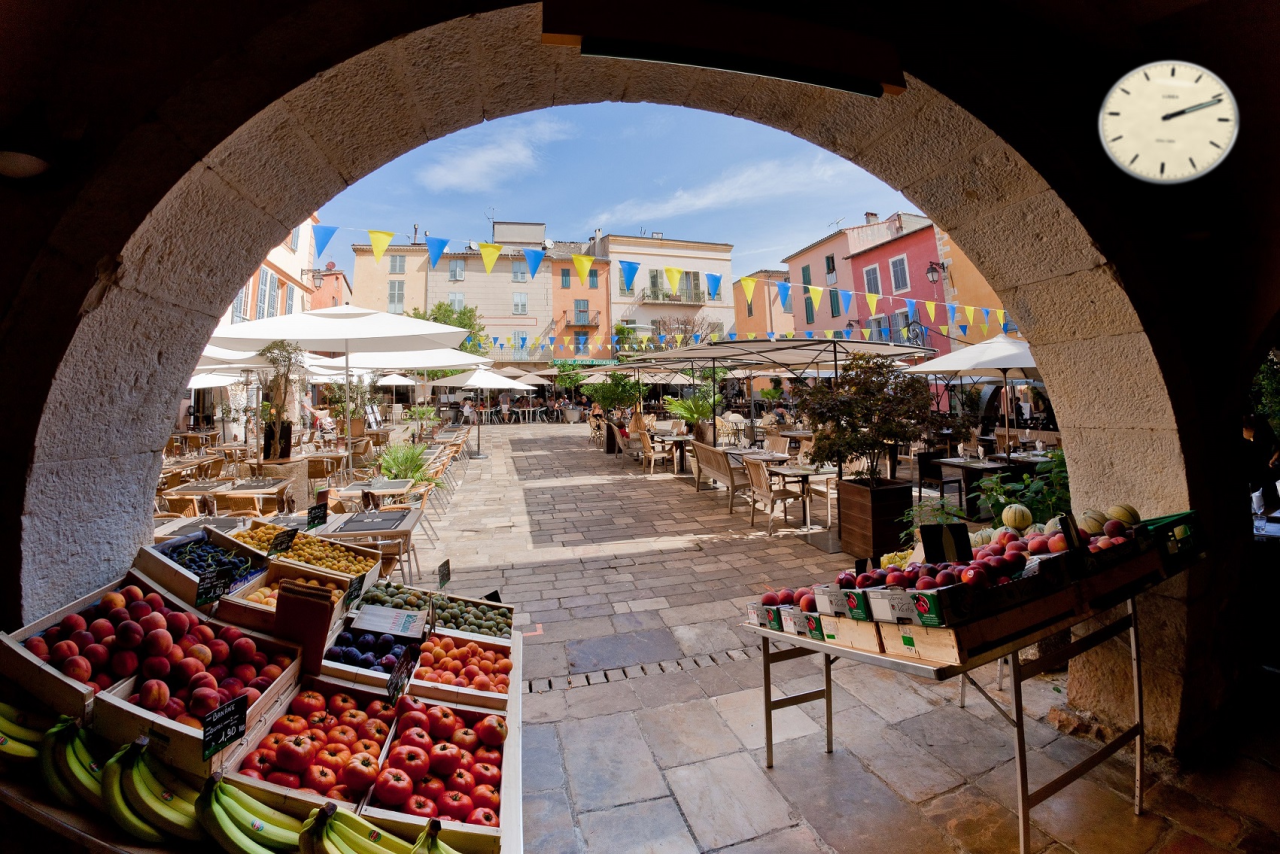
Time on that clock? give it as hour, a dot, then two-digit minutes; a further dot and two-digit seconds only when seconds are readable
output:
2.11
